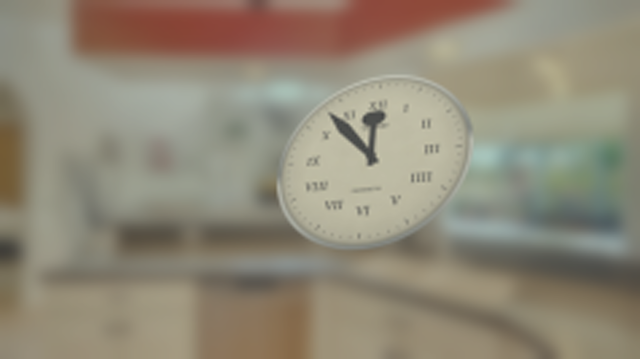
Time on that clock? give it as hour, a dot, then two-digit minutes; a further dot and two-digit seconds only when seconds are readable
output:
11.53
